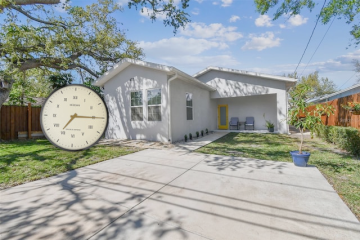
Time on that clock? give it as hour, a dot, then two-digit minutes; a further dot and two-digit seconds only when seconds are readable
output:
7.15
